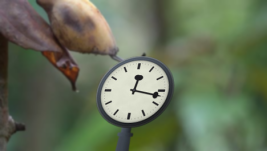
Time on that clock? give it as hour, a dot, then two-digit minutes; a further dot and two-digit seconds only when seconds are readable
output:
12.17
